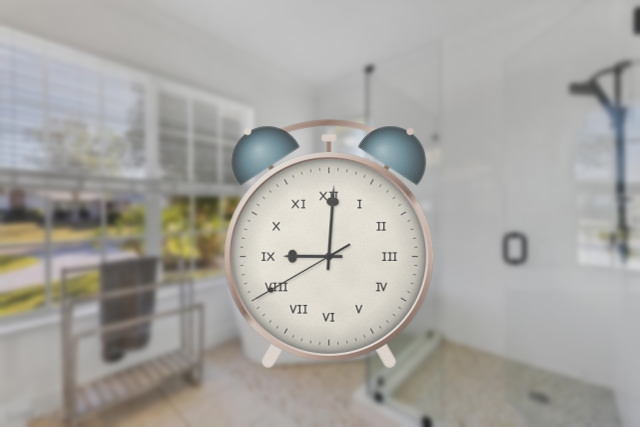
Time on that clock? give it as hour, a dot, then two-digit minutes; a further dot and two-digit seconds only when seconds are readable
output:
9.00.40
